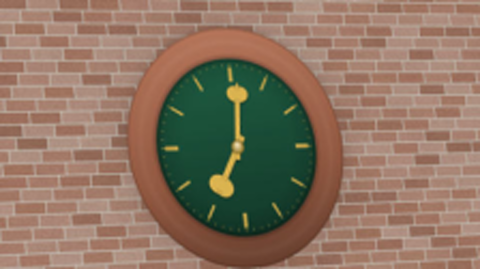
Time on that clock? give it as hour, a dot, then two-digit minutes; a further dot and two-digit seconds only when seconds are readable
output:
7.01
